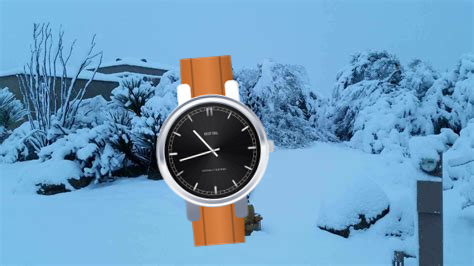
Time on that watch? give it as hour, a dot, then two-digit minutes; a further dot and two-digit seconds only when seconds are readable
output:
10.43
